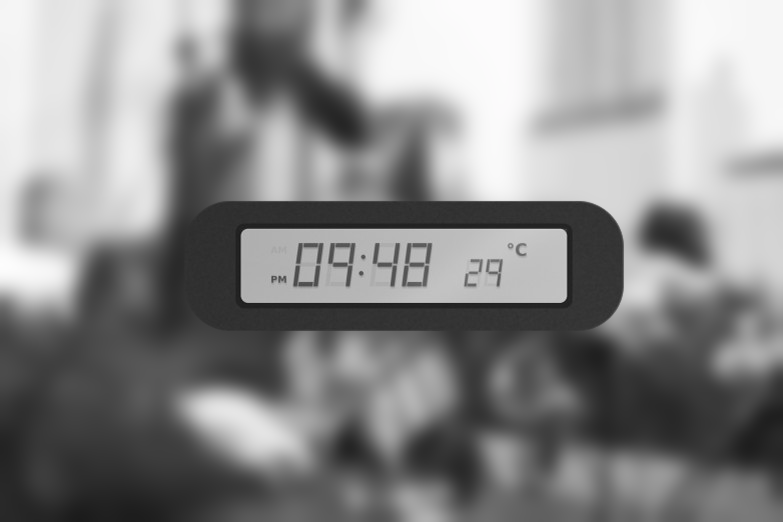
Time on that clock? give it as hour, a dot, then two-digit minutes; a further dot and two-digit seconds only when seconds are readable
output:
9.48
